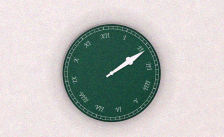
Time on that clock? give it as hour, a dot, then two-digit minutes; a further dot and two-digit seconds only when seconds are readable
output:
2.11
